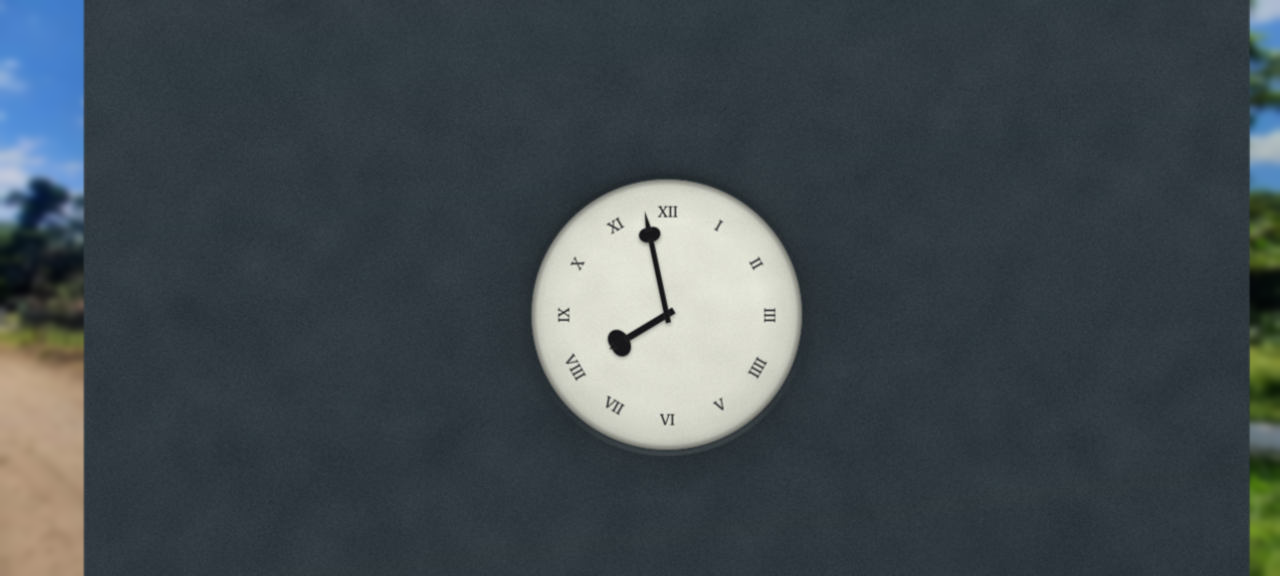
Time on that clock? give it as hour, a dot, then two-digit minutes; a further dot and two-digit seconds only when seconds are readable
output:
7.58
